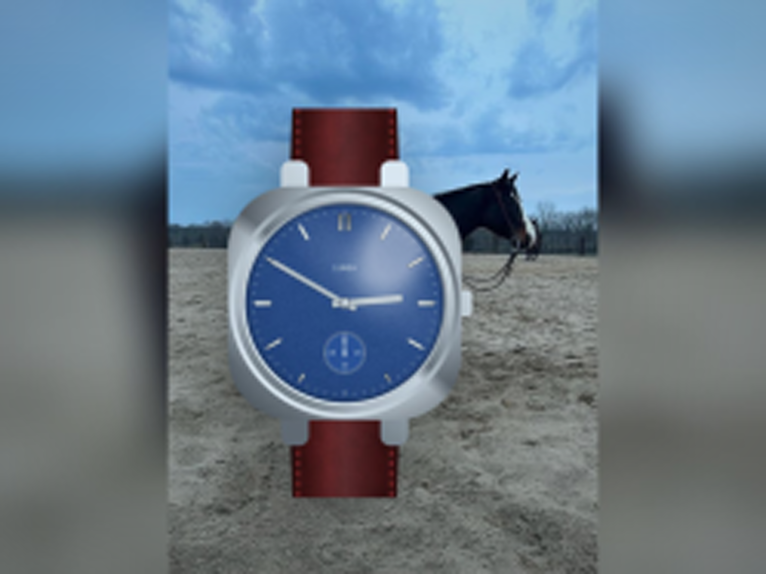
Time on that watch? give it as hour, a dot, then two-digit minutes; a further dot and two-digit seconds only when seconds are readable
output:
2.50
